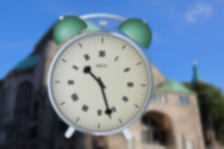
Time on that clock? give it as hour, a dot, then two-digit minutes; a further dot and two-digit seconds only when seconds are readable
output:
10.27
